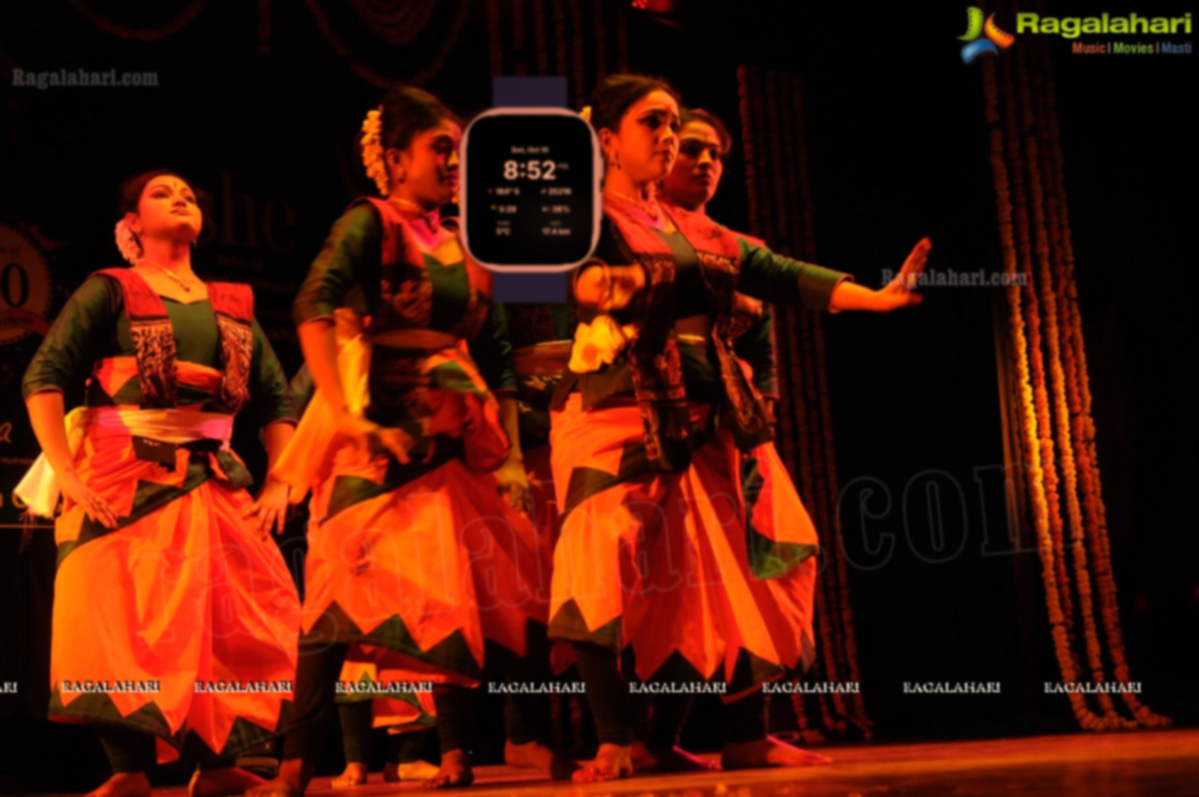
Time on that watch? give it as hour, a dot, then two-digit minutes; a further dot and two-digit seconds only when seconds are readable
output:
8.52
